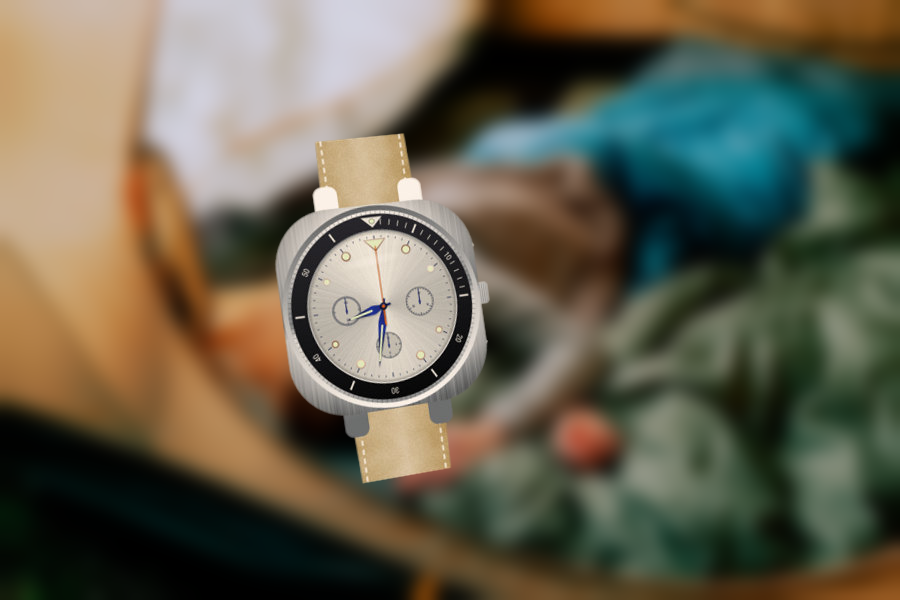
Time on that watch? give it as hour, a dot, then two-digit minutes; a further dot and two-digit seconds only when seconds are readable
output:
8.32
